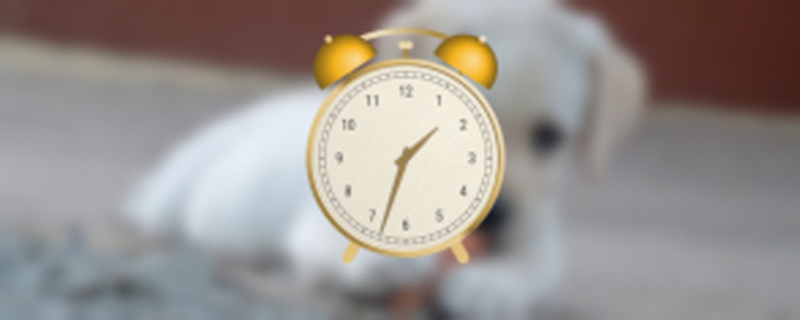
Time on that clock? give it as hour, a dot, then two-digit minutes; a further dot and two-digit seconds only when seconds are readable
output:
1.33
